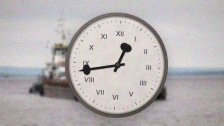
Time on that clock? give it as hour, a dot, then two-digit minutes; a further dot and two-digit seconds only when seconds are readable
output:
12.43
